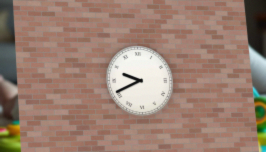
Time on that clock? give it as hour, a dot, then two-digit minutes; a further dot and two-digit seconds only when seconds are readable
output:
9.41
